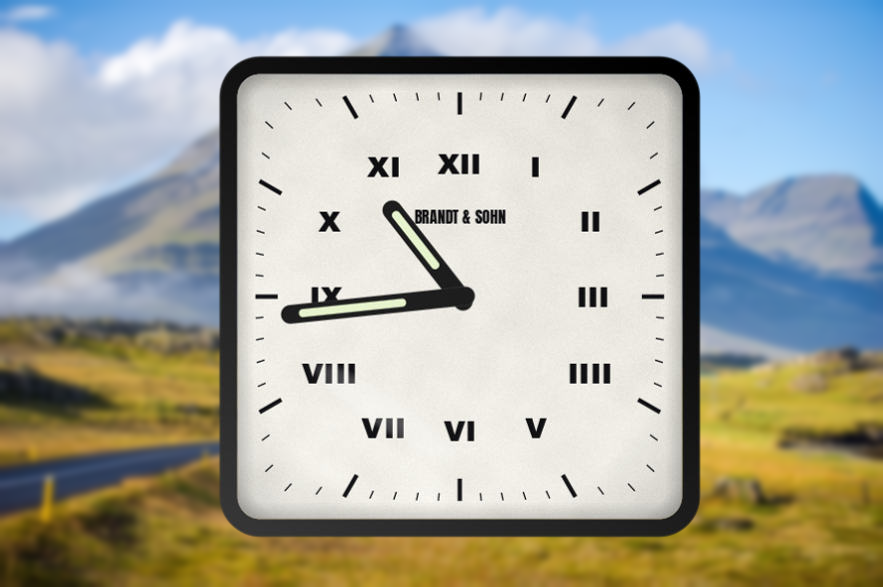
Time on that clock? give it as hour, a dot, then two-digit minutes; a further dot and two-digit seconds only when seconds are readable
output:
10.44
